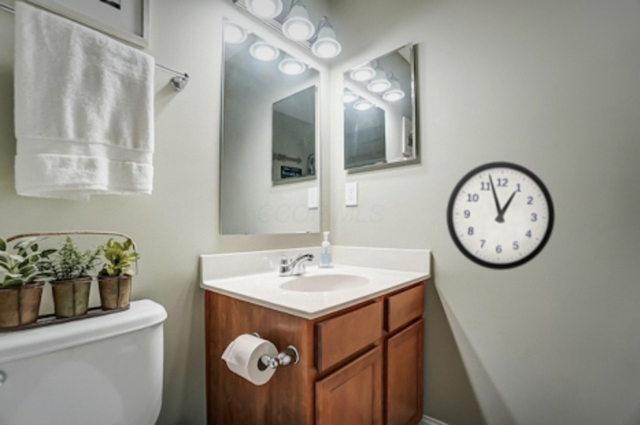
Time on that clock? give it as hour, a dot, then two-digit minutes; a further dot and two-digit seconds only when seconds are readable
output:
12.57
